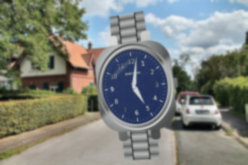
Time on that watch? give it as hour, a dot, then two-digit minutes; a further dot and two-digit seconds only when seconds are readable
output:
5.02
